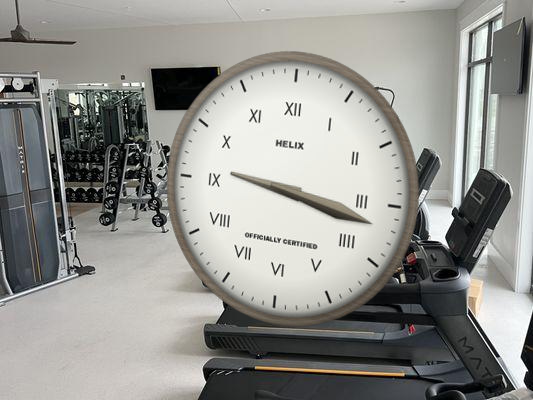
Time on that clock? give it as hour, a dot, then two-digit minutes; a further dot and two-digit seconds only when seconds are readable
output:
9.17
